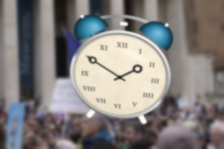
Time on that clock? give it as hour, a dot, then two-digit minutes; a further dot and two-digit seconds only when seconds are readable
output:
1.50
